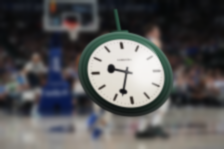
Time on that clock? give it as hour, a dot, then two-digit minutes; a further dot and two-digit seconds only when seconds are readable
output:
9.33
